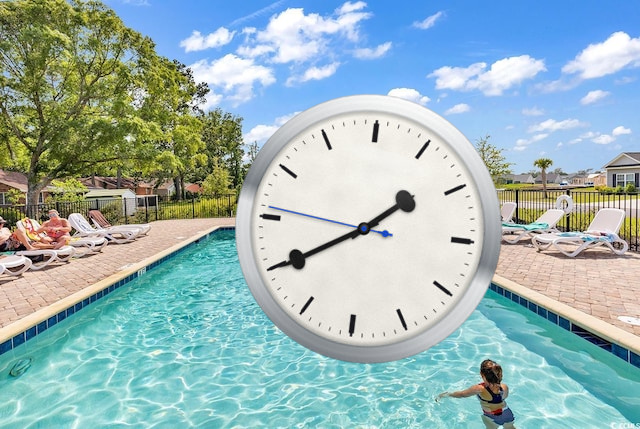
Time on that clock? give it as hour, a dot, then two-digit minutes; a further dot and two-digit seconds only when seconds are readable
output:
1.39.46
